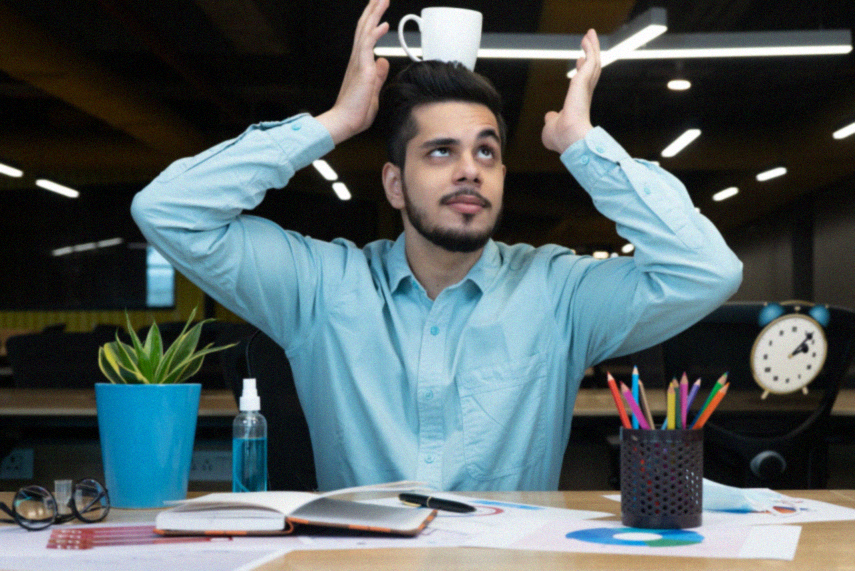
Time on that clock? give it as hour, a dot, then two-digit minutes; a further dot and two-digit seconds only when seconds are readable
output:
2.07
